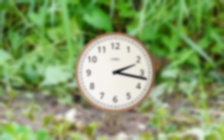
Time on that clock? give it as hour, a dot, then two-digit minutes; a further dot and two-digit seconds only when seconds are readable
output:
2.17
